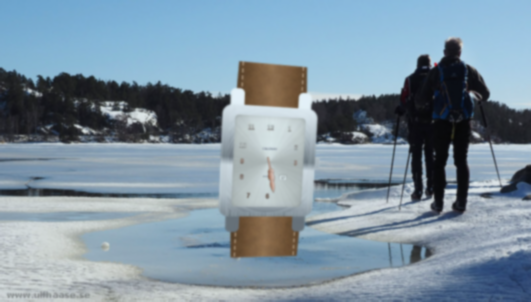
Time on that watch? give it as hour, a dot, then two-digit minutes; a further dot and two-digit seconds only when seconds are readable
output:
5.28
